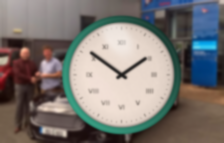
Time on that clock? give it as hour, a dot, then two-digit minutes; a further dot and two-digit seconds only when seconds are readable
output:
1.51
